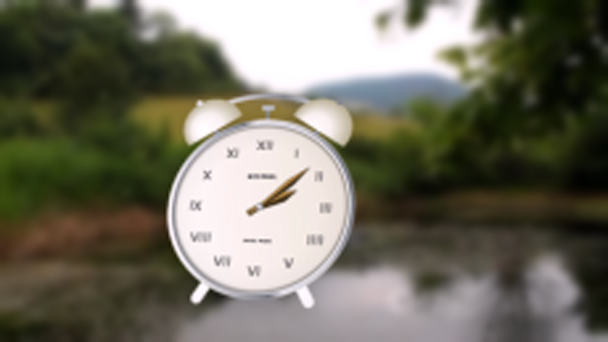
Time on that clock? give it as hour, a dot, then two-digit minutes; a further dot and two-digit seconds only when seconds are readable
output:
2.08
